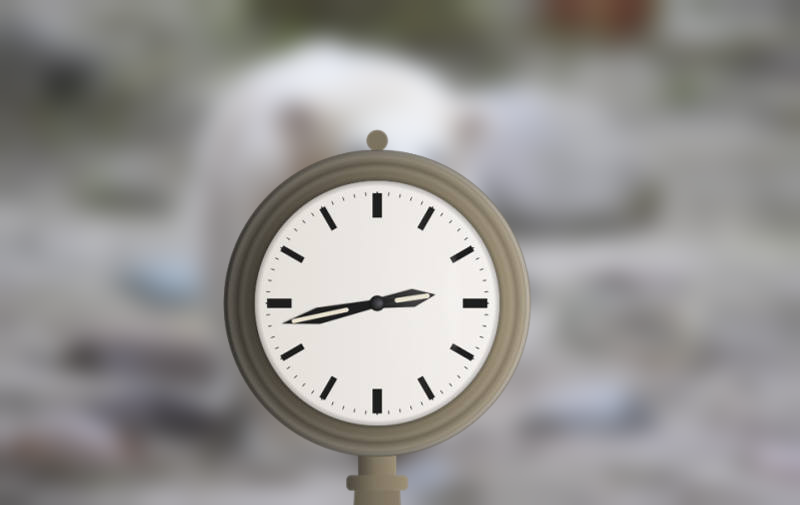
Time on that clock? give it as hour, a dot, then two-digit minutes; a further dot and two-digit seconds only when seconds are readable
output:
2.43
